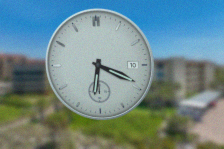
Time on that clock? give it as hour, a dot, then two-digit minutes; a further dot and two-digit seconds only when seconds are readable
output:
6.19
